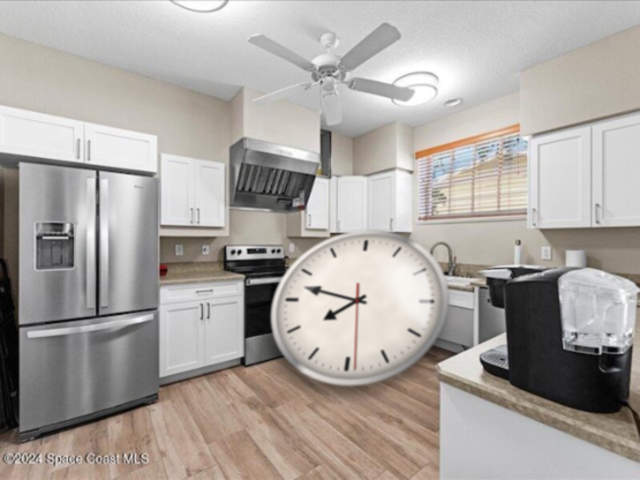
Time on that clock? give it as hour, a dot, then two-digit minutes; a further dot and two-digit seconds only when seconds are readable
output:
7.47.29
